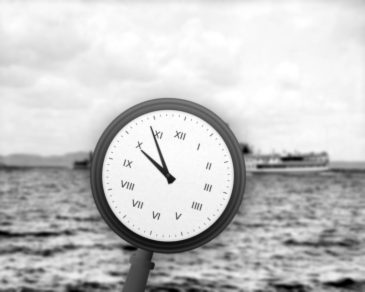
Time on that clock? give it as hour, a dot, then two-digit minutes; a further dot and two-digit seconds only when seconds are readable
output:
9.54
